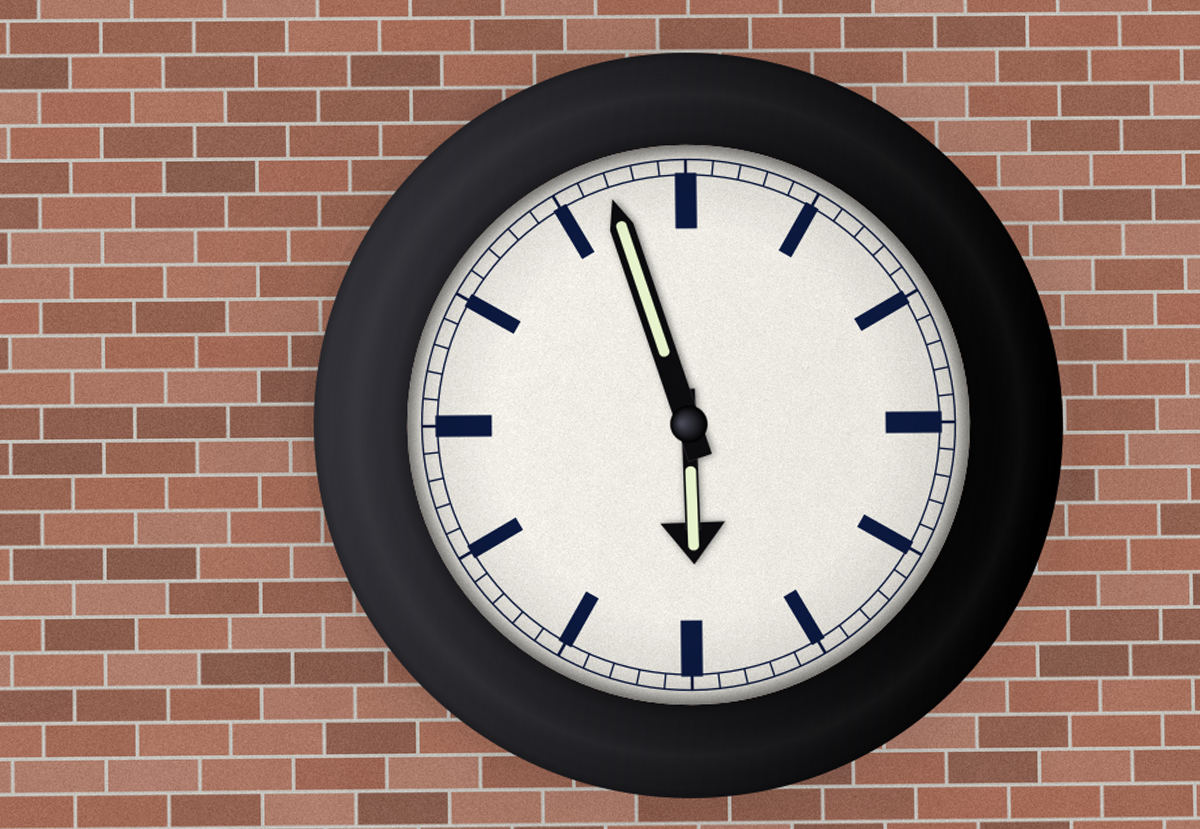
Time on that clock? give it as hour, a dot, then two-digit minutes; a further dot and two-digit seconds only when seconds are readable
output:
5.57
